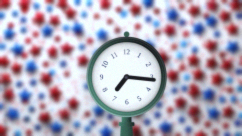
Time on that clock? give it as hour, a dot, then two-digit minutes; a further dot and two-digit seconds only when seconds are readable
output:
7.16
